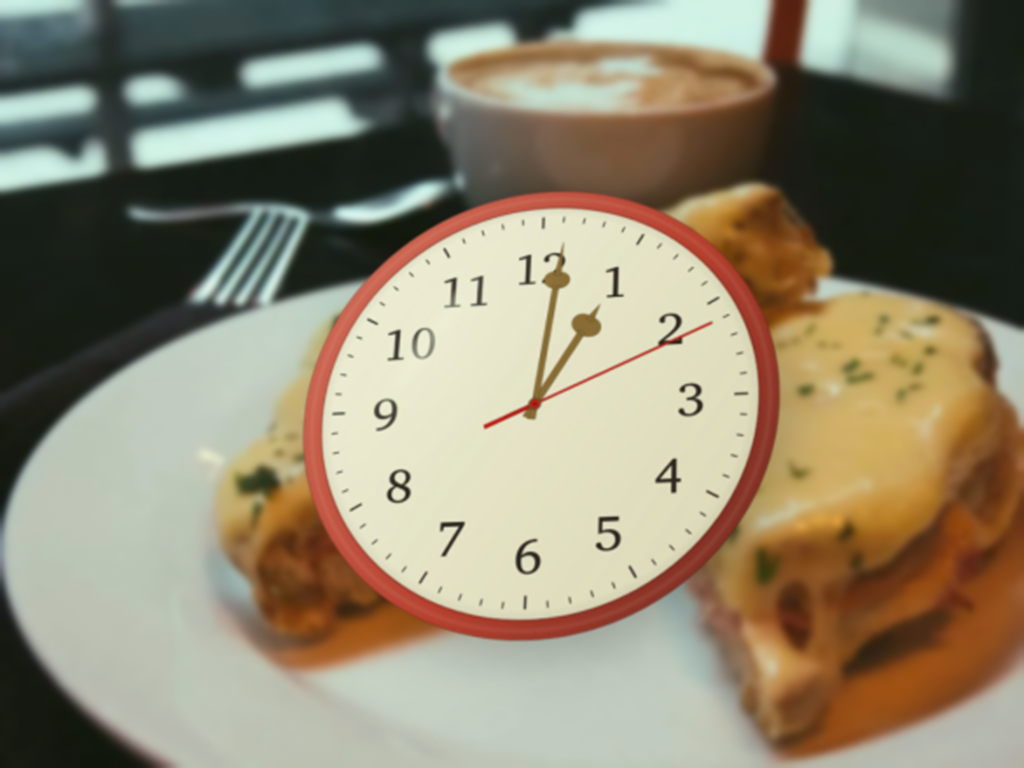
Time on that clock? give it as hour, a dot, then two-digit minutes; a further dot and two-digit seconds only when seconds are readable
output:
1.01.11
